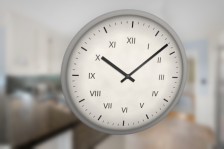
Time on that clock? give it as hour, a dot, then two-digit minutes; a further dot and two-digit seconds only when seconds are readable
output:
10.08
